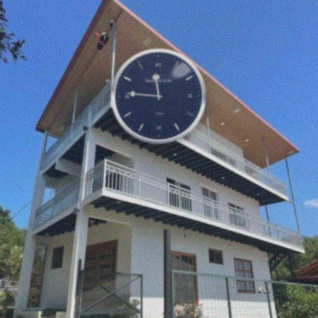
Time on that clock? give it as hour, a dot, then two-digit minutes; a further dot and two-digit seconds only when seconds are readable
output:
11.46
